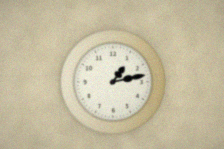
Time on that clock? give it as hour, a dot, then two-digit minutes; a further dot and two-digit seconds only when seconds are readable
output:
1.13
